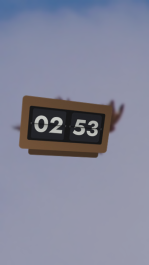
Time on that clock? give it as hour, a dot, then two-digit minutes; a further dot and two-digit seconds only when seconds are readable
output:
2.53
